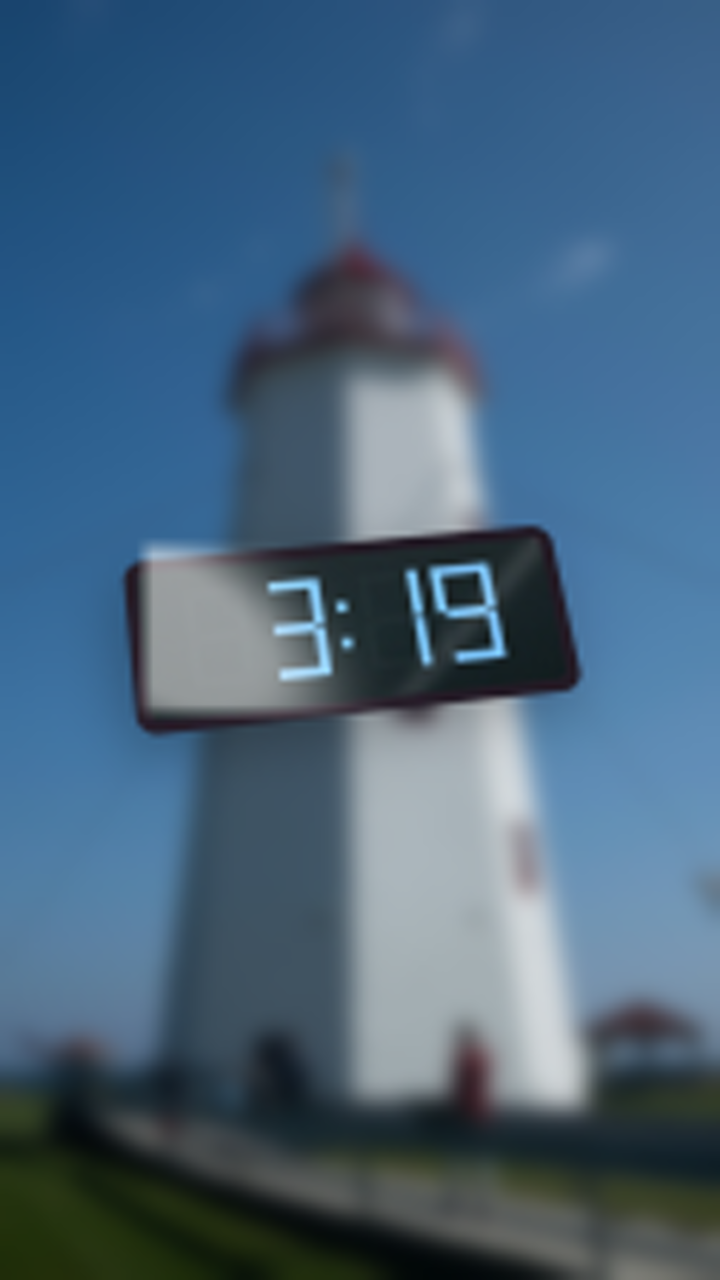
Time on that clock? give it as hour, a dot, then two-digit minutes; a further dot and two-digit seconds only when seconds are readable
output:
3.19
